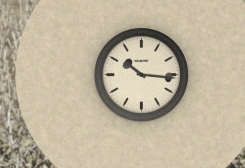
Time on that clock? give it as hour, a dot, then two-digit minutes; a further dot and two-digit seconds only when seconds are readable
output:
10.16
